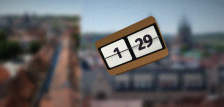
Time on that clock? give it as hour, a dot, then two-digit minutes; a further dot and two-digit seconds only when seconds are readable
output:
1.29
